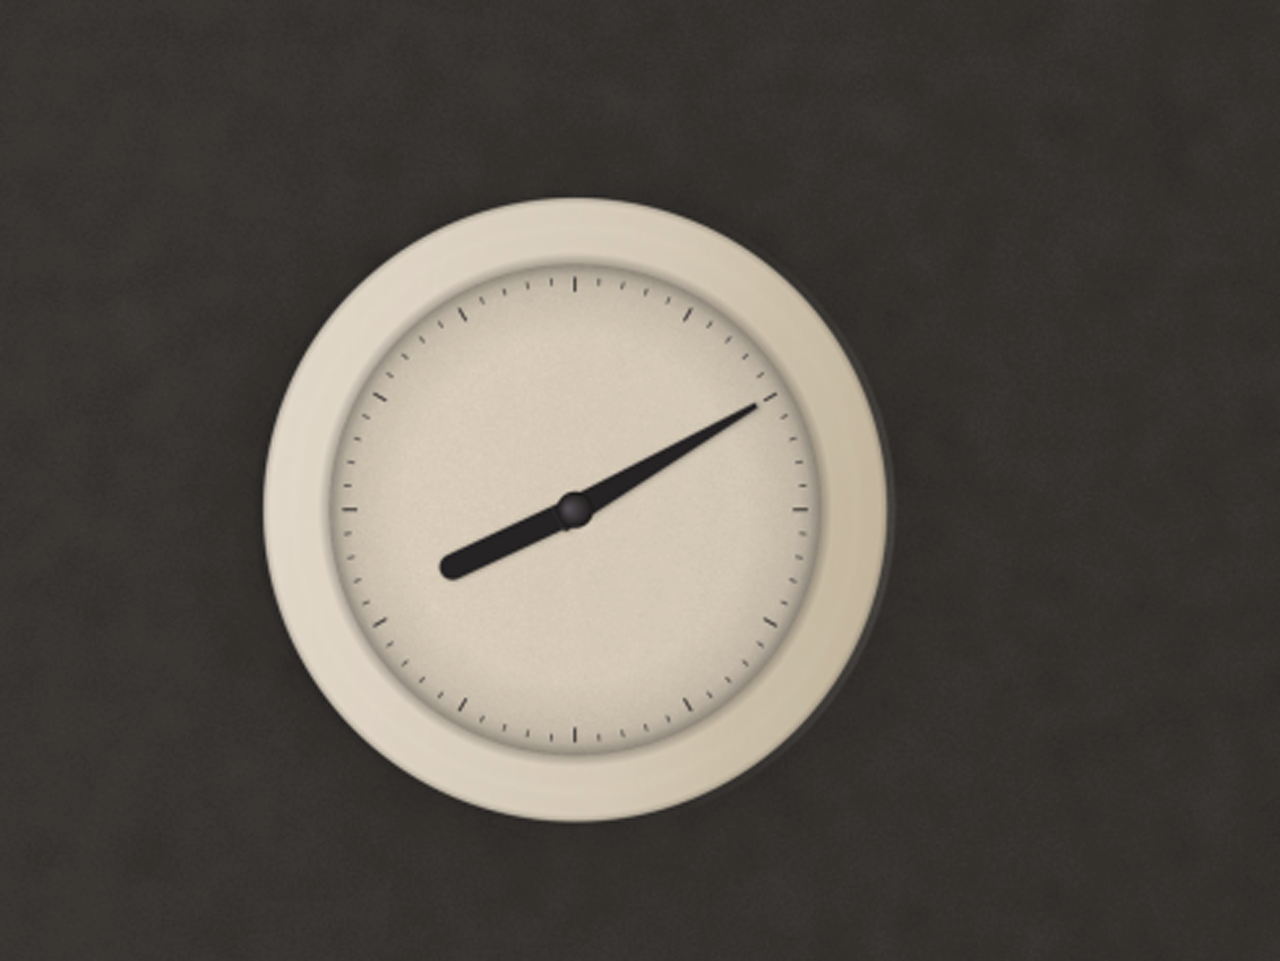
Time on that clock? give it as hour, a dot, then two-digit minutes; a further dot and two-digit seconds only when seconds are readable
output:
8.10
